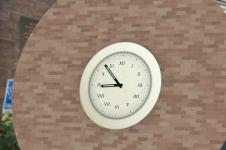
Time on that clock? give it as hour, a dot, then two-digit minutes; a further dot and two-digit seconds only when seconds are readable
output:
8.53
